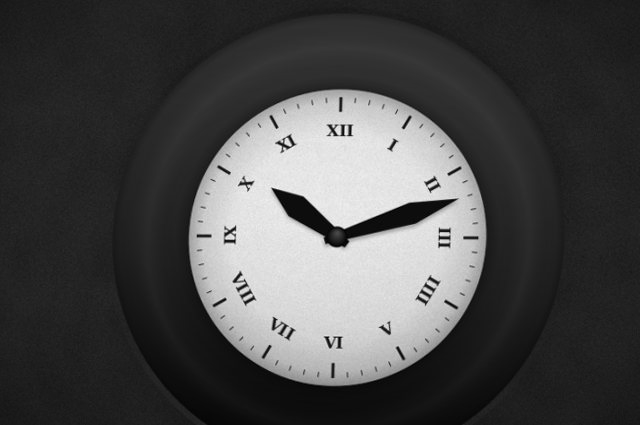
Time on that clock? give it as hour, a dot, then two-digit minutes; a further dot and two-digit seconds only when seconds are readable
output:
10.12
